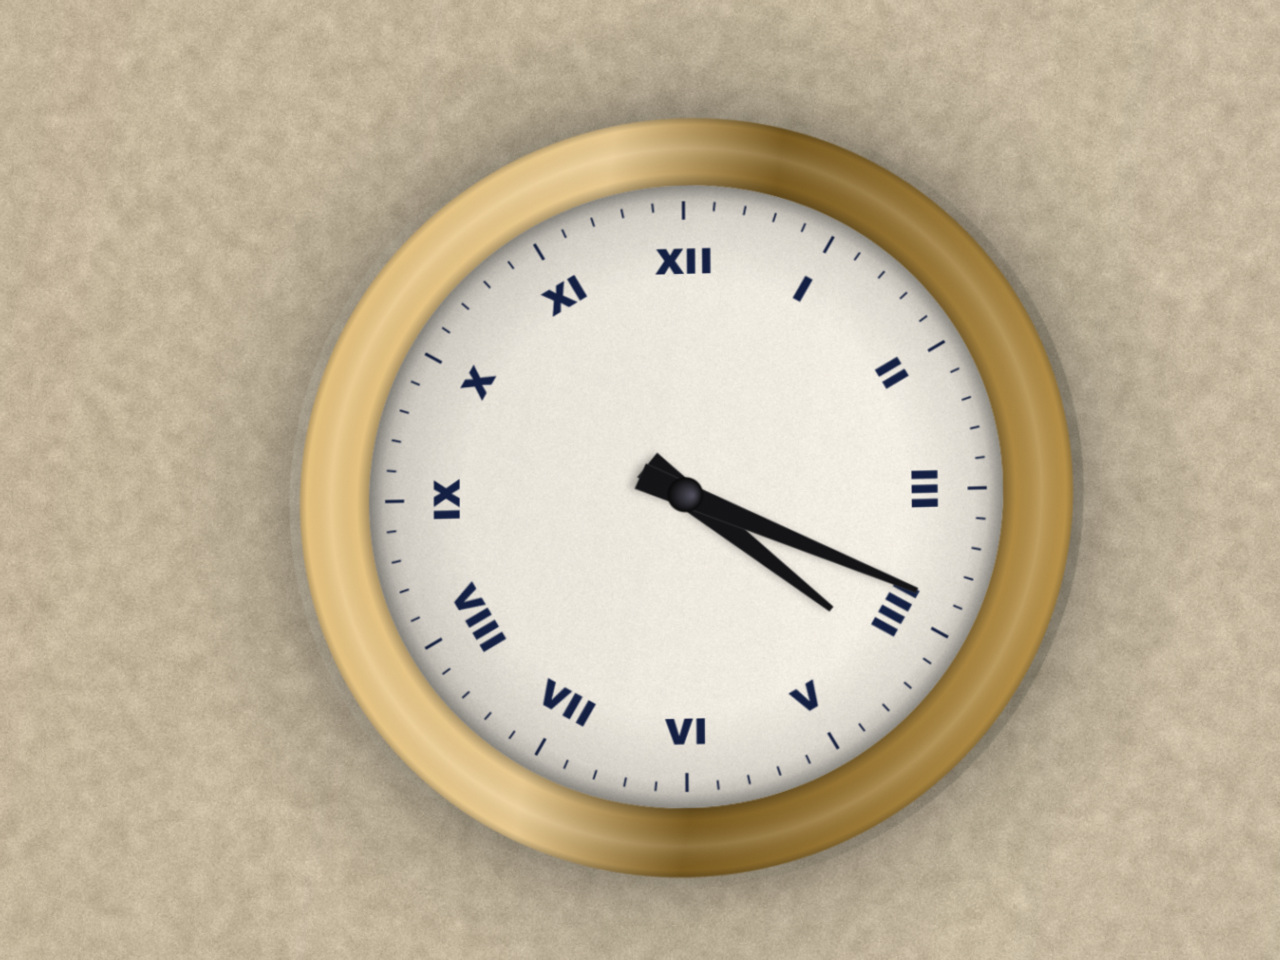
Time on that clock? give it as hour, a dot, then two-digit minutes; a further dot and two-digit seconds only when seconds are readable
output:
4.19
